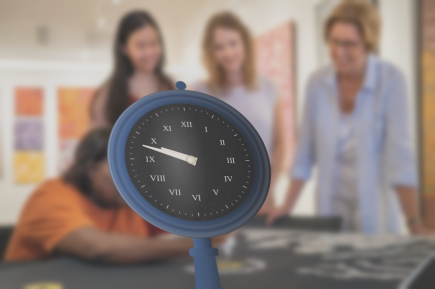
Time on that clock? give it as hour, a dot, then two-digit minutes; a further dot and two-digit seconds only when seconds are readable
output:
9.48
